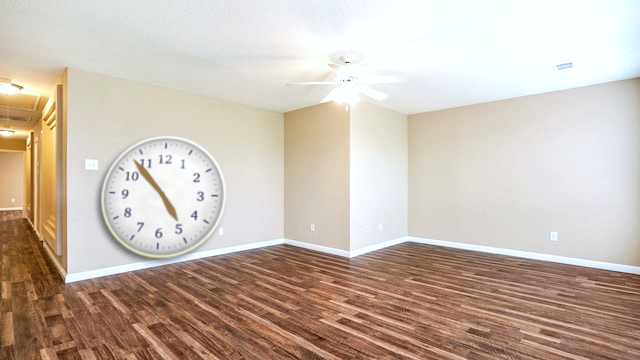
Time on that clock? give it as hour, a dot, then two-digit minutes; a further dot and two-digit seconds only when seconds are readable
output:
4.53
